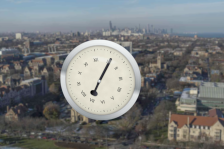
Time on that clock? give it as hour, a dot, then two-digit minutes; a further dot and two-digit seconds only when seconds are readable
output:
7.06
